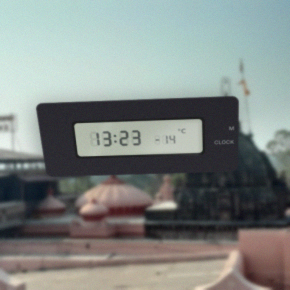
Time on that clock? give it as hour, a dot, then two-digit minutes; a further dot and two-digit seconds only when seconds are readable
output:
13.23
